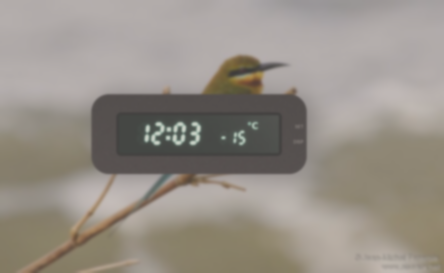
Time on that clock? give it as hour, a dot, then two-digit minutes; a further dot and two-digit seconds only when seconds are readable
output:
12.03
